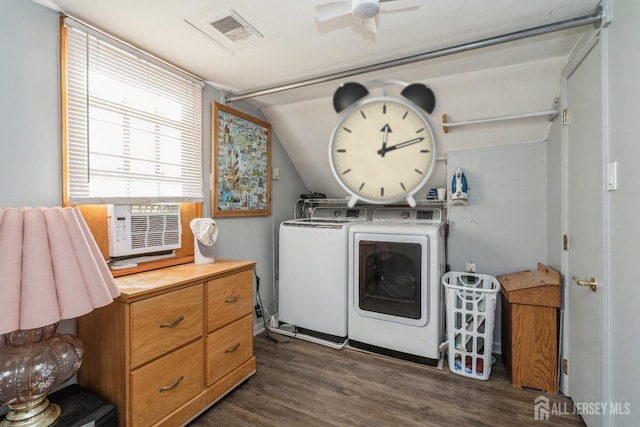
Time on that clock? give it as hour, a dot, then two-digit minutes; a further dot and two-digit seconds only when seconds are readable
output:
12.12
